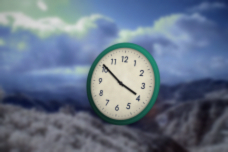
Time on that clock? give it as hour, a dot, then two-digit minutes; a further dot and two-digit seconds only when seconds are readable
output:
3.51
